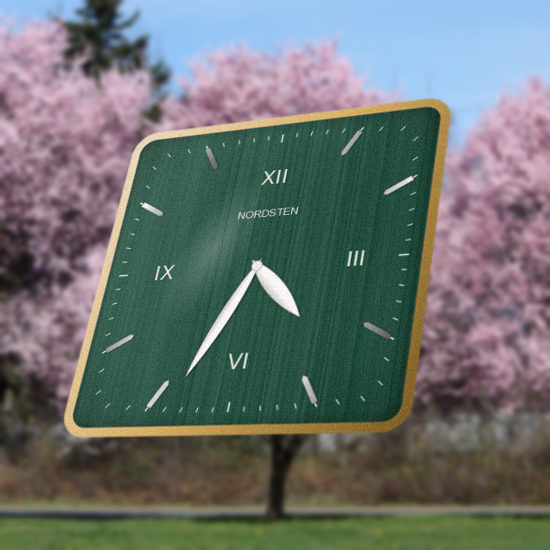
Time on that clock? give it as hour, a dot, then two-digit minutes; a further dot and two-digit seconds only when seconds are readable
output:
4.34
